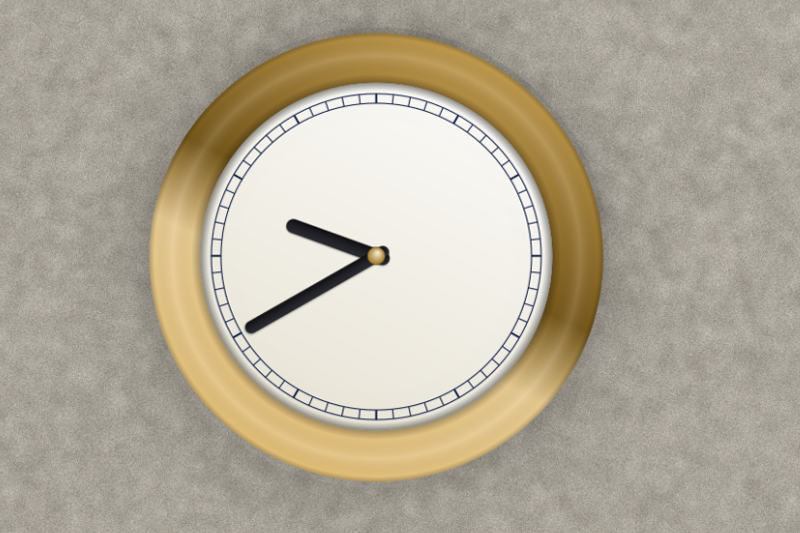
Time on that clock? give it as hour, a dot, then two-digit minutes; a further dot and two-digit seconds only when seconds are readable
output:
9.40
